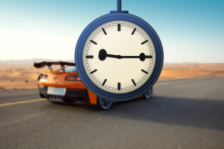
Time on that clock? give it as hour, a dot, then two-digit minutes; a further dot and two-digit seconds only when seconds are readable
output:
9.15
